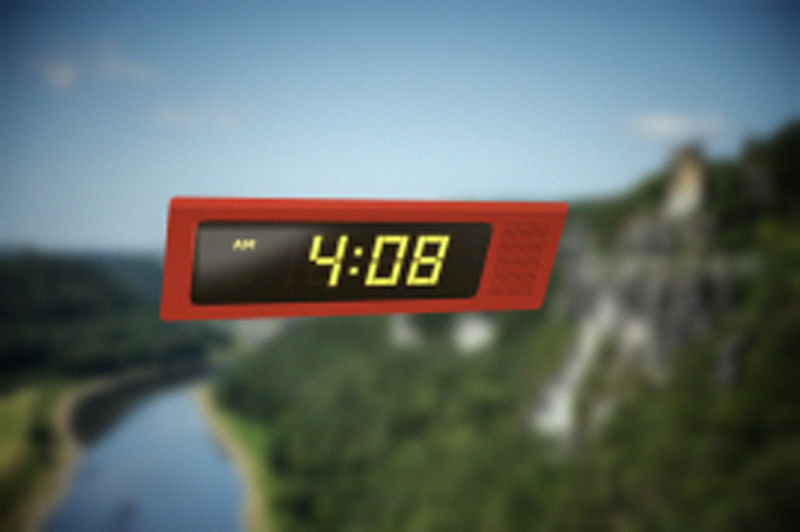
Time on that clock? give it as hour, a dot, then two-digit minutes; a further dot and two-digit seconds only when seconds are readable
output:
4.08
